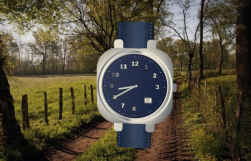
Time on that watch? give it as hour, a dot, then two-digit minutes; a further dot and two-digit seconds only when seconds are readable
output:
8.40
